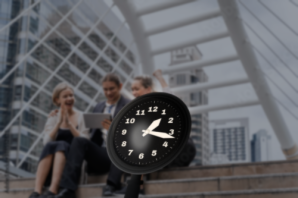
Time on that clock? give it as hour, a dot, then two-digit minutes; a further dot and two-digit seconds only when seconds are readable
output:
1.17
